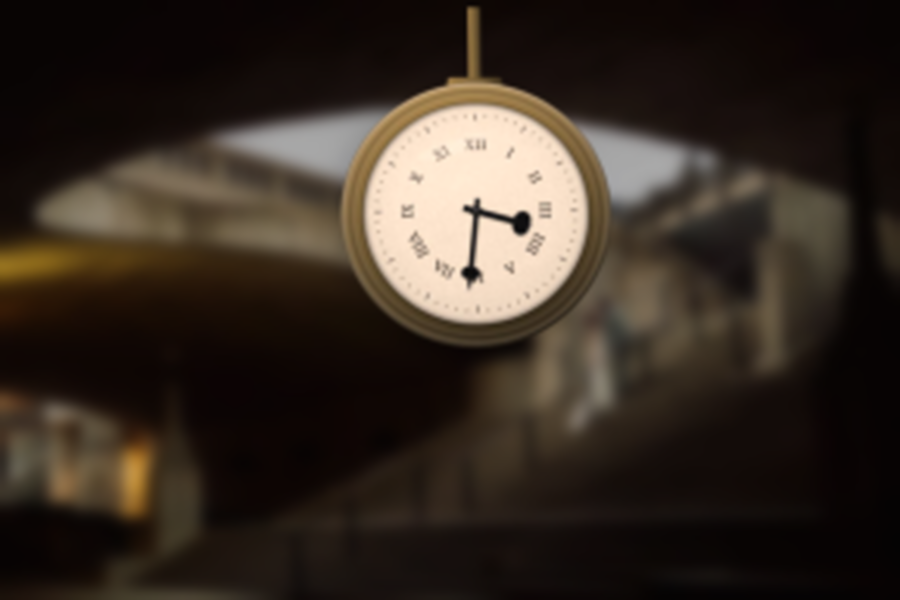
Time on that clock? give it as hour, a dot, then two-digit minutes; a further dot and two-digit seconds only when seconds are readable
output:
3.31
